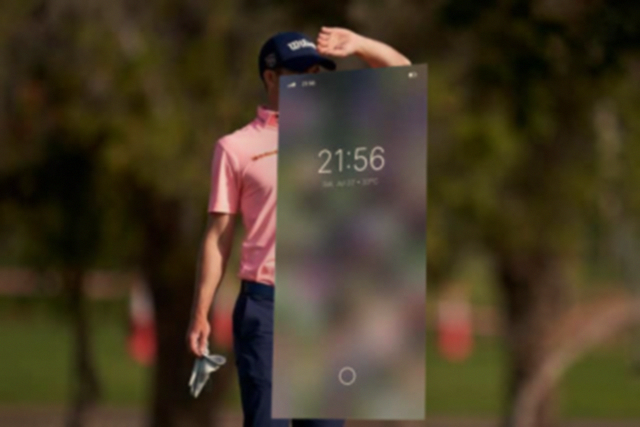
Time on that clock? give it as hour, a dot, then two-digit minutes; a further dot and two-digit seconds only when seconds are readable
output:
21.56
